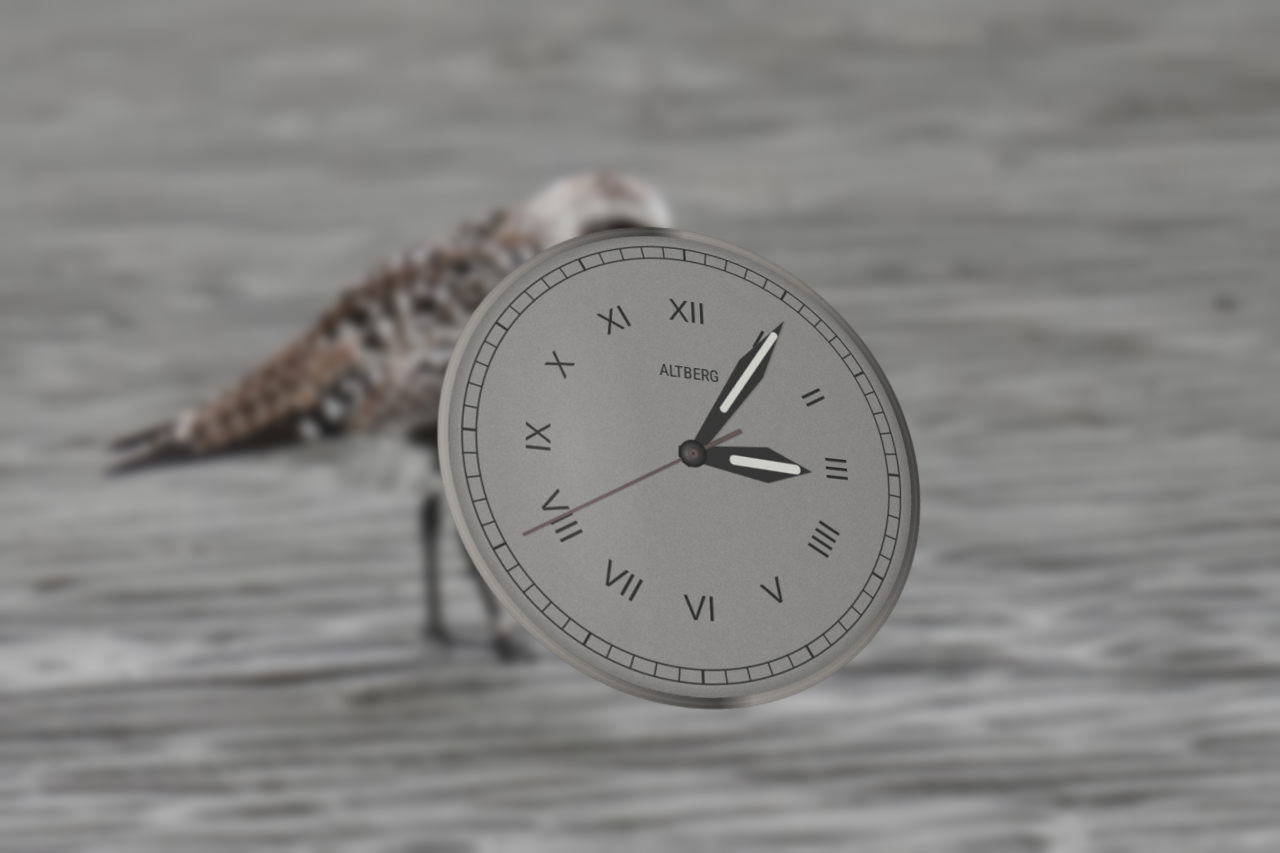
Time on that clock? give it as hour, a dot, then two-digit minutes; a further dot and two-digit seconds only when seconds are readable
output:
3.05.40
